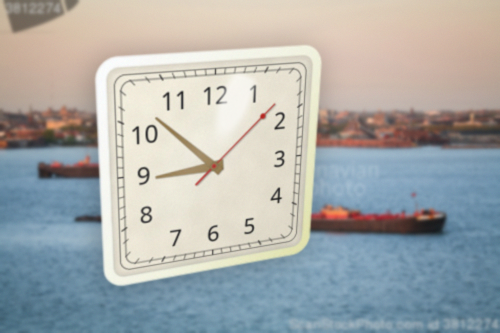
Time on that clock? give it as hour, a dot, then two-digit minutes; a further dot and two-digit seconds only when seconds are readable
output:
8.52.08
